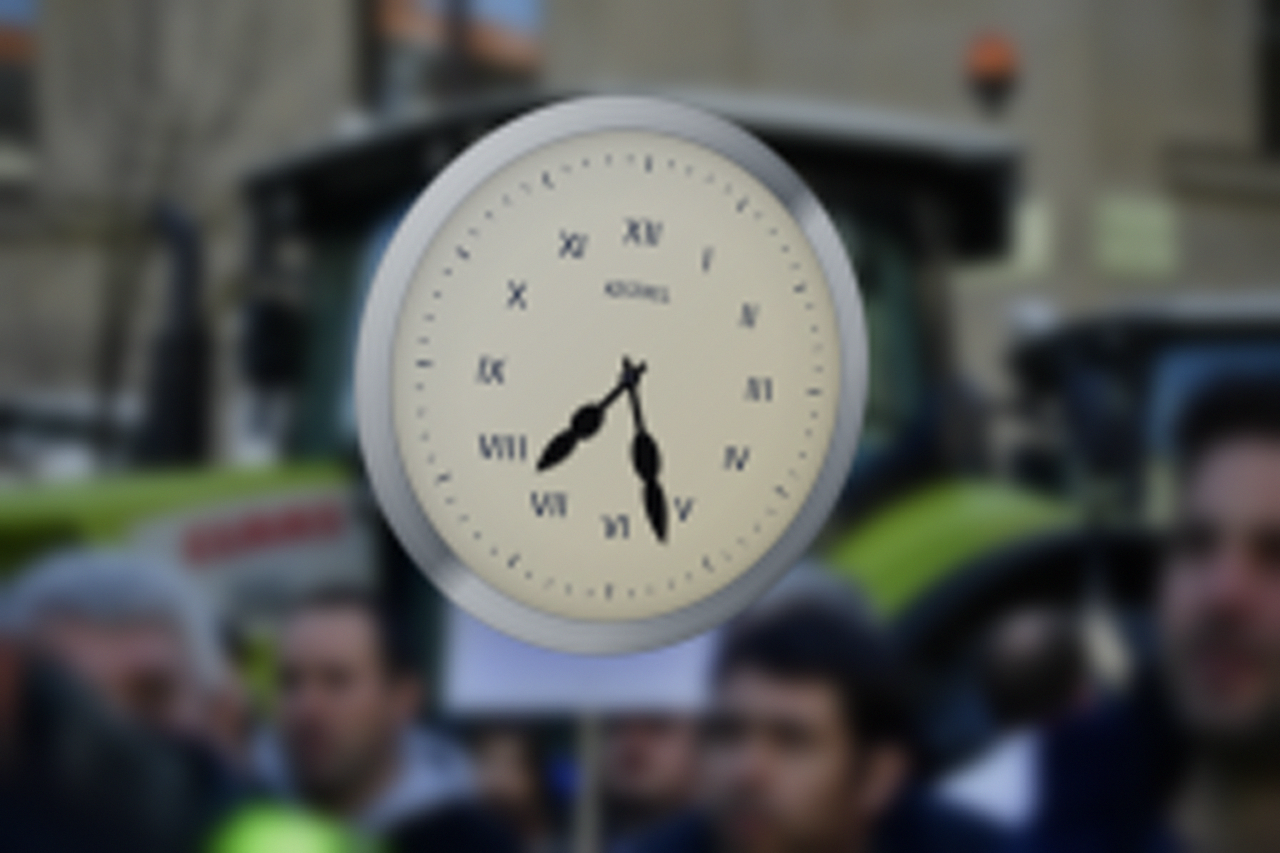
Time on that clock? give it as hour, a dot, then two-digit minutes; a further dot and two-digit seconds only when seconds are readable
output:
7.27
